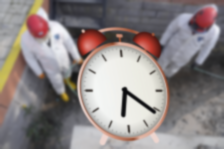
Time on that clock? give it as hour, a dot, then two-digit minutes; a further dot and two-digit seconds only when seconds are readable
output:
6.21
